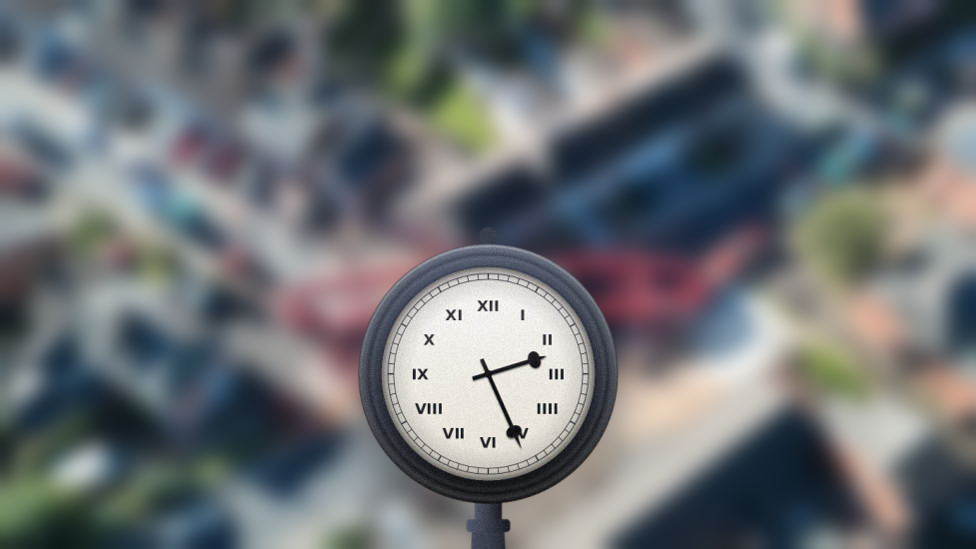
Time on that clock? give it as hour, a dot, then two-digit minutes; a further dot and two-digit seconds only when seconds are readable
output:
2.26
